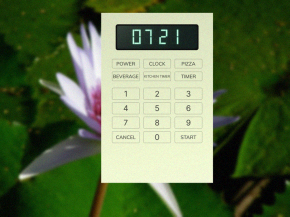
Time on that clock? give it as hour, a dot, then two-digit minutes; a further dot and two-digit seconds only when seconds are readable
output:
7.21
